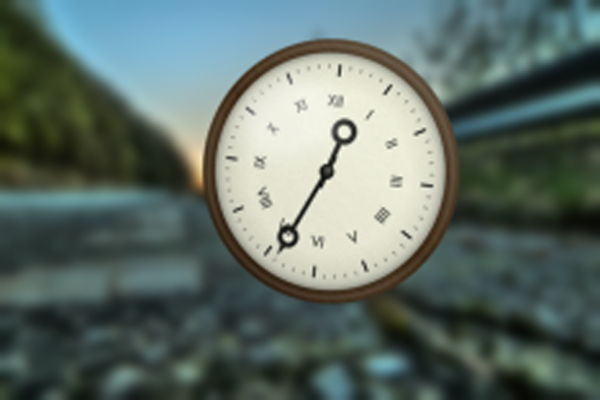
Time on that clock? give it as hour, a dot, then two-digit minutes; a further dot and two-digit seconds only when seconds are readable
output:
12.34
